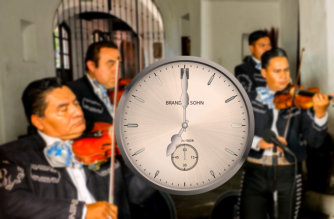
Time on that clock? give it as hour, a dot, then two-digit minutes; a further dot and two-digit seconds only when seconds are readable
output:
7.00
